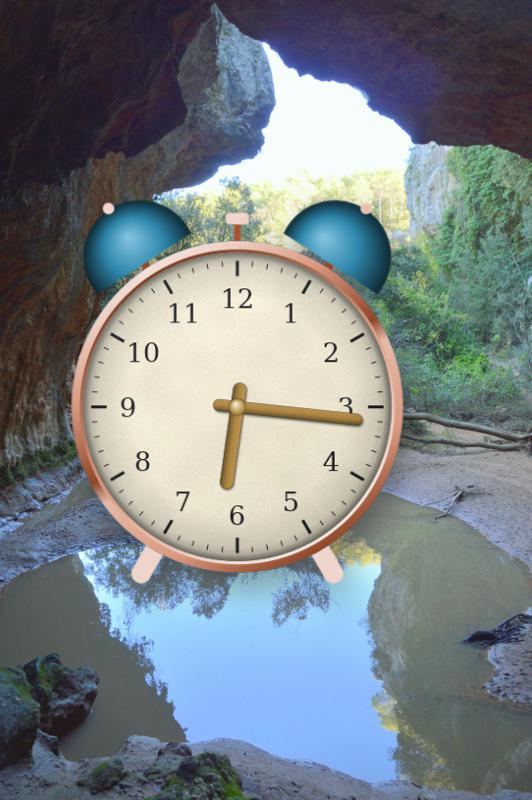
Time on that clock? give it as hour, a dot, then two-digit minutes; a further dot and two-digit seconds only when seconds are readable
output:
6.16
